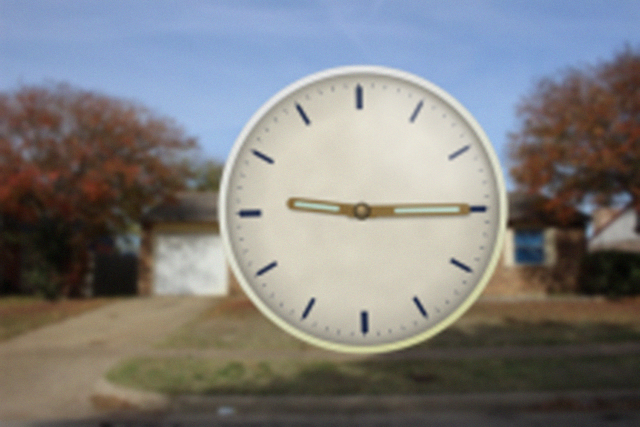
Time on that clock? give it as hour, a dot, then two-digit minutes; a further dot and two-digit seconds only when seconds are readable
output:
9.15
